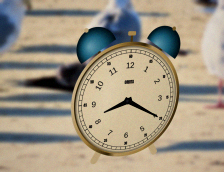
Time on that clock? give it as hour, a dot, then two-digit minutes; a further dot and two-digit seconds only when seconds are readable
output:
8.20
